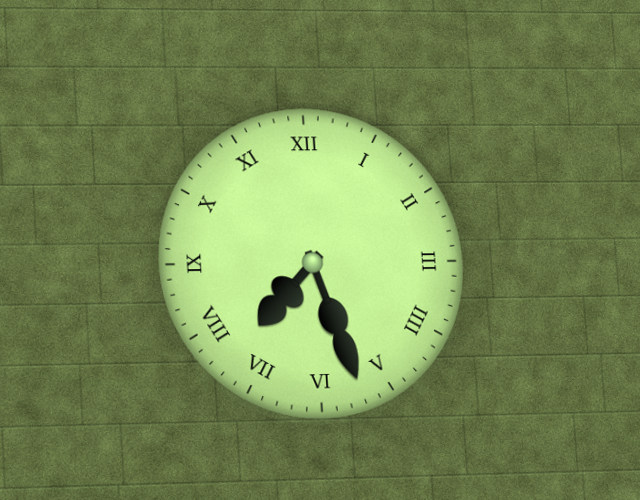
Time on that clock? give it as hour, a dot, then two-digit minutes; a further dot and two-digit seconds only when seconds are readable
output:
7.27
